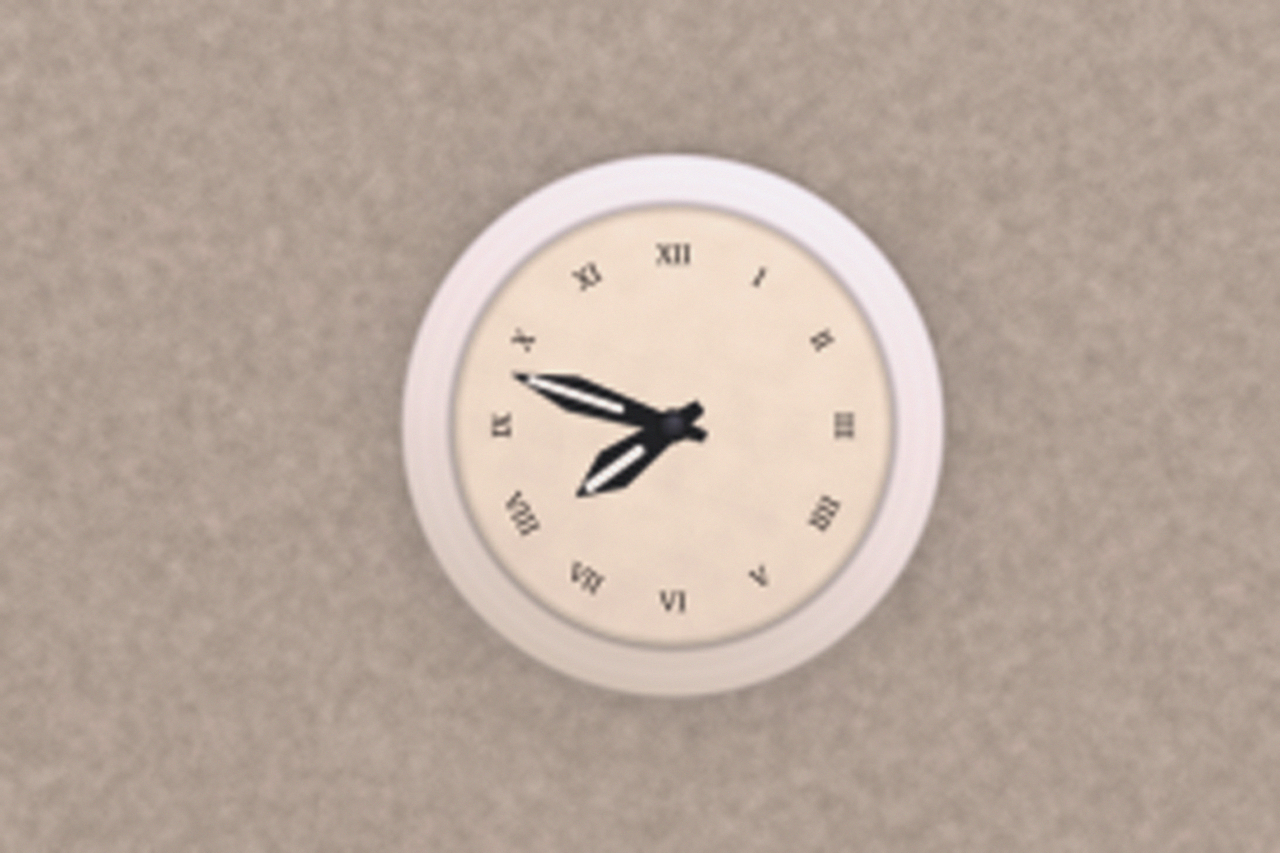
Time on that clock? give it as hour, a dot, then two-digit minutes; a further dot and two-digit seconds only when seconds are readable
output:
7.48
